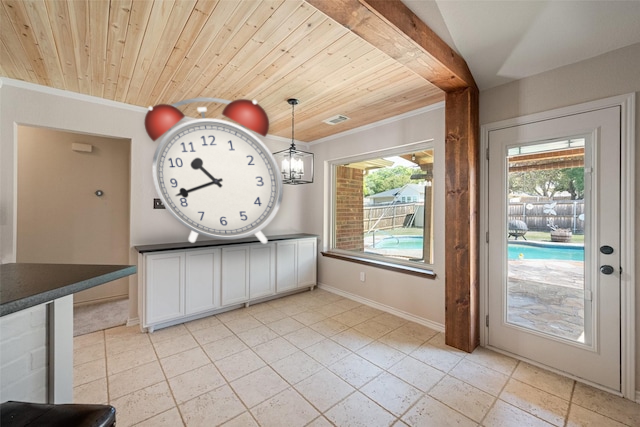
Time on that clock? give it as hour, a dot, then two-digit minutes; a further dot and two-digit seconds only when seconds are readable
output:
10.42
